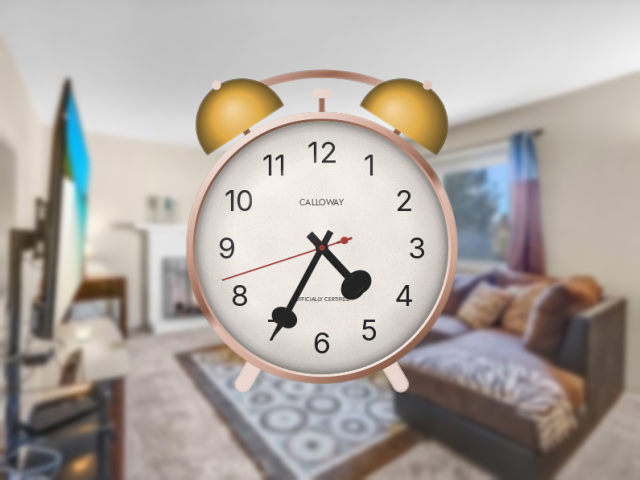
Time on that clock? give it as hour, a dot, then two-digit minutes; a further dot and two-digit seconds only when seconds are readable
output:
4.34.42
